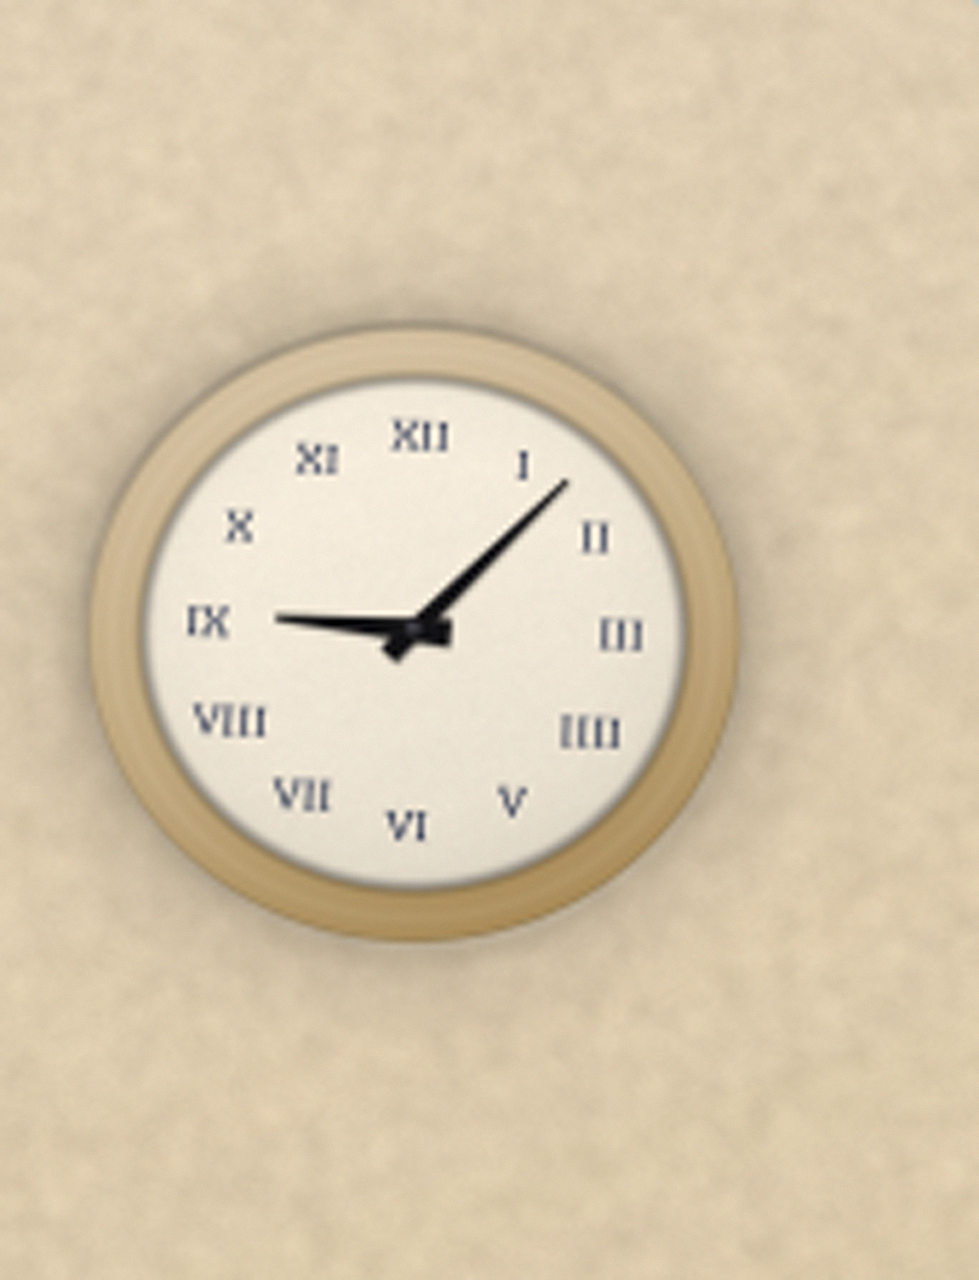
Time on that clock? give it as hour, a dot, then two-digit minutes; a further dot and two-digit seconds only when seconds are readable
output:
9.07
